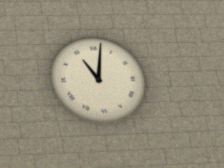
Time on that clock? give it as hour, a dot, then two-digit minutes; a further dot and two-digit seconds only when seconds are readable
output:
11.02
